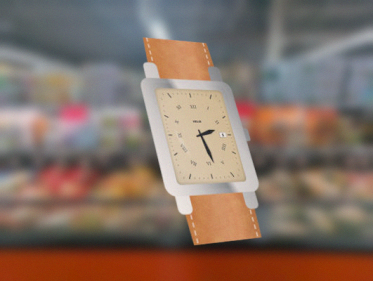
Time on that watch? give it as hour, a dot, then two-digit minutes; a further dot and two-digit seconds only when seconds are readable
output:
2.28
